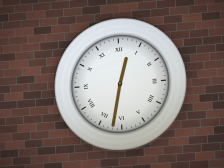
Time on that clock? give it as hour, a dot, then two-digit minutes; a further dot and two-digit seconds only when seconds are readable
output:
12.32
